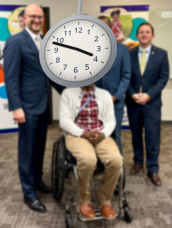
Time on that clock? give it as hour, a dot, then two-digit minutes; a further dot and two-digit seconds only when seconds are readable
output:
3.48
